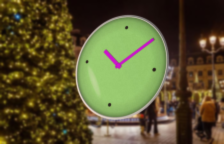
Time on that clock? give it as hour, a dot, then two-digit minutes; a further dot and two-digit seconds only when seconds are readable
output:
10.08
